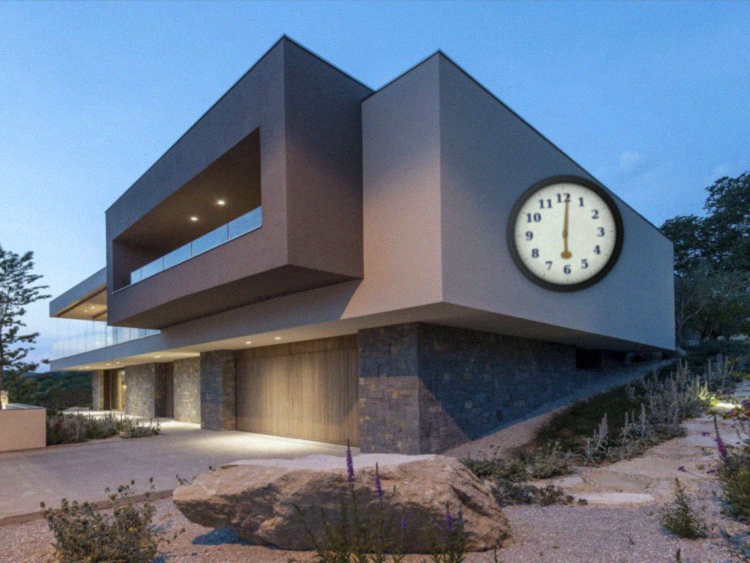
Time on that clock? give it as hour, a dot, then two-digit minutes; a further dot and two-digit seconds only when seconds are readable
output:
6.01
